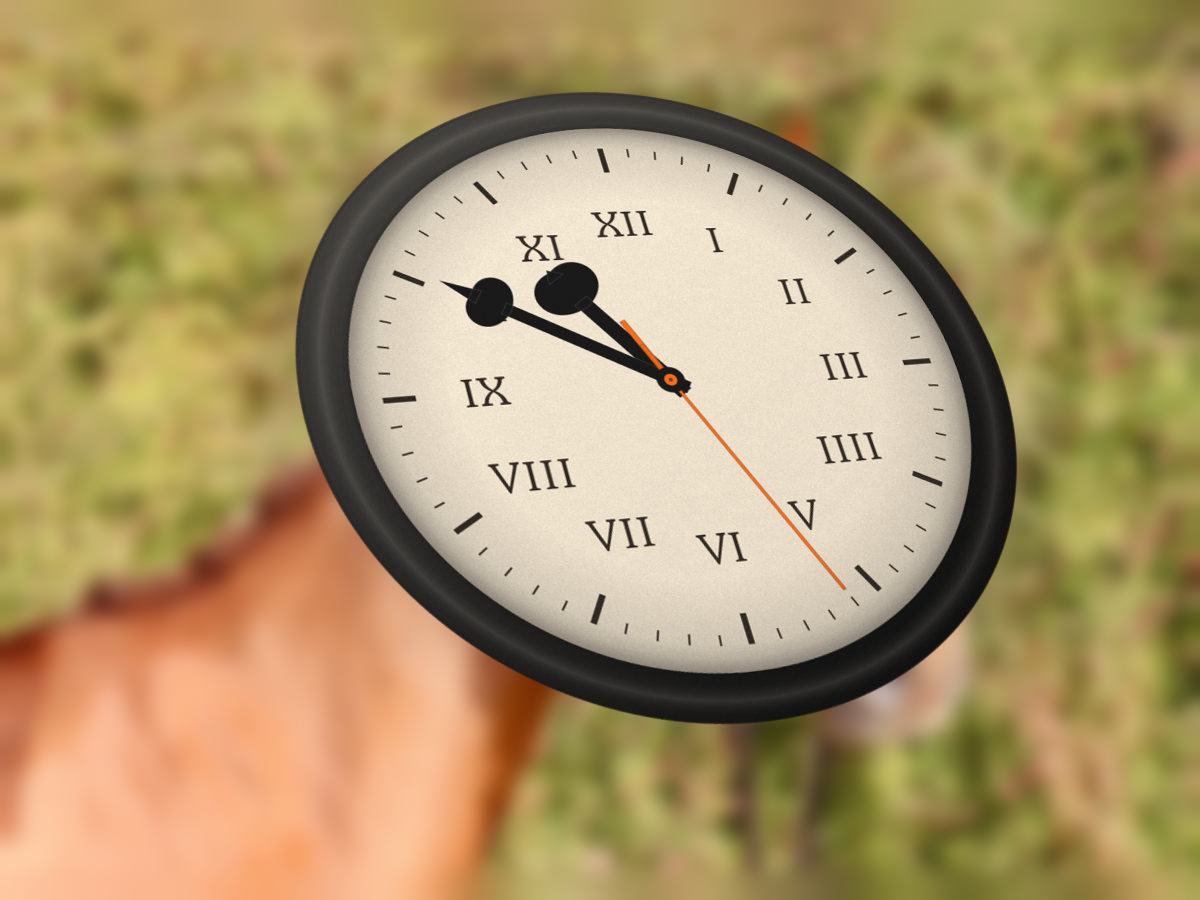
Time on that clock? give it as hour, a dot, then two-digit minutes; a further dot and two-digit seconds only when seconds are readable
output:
10.50.26
